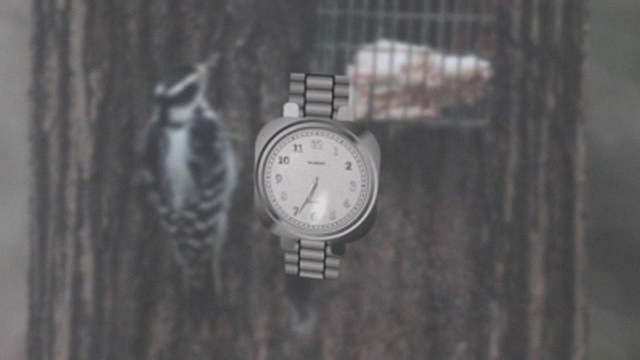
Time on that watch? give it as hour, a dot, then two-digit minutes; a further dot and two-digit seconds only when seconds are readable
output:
6.34
